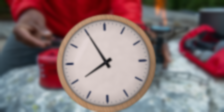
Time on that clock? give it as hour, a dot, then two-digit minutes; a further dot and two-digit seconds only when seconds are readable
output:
7.55
